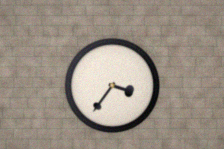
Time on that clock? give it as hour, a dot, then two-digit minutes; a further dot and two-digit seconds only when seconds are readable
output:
3.36
